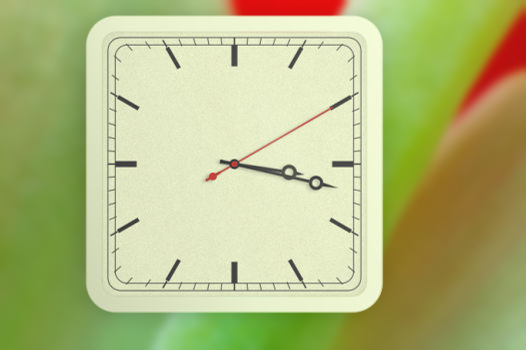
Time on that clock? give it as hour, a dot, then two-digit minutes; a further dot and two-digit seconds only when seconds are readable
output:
3.17.10
